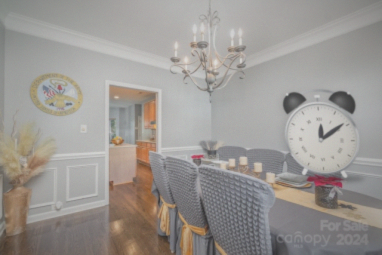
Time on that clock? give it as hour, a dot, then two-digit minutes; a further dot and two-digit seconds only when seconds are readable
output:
12.09
